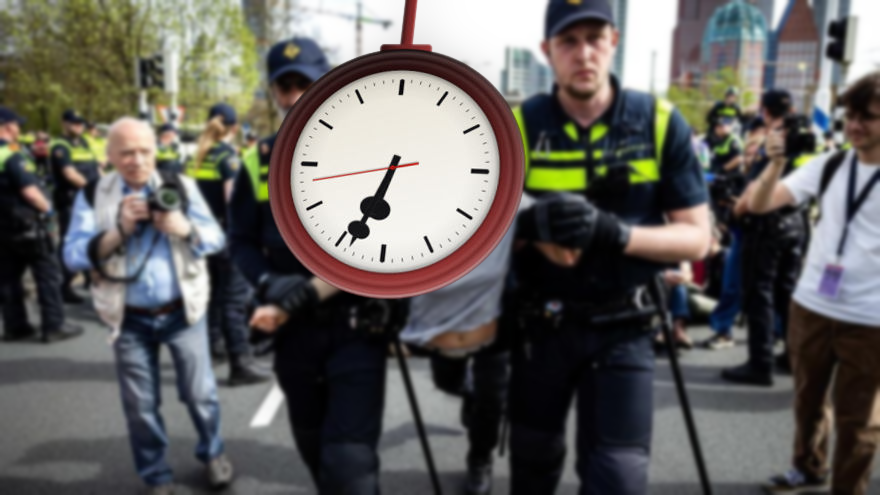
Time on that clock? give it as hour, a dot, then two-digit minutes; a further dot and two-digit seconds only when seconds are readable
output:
6.33.43
